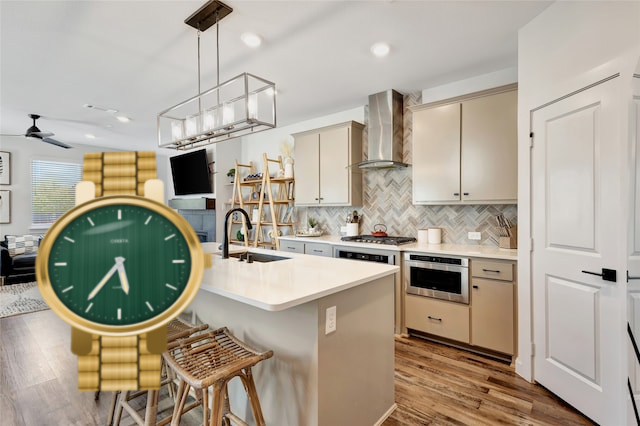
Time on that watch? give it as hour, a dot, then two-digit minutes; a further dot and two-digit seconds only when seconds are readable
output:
5.36
